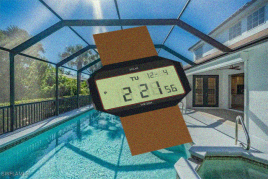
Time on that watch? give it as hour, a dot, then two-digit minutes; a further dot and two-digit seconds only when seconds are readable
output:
2.21.56
